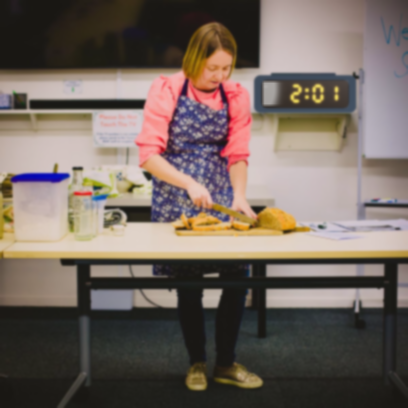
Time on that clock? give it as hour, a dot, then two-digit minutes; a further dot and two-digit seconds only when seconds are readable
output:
2.01
